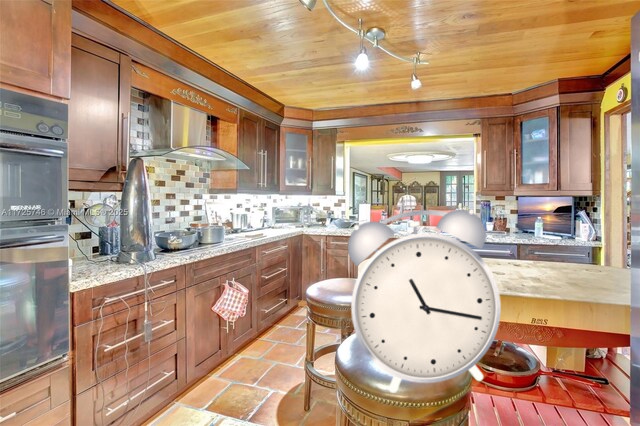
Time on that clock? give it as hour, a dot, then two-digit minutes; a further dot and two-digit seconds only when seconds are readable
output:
11.18
